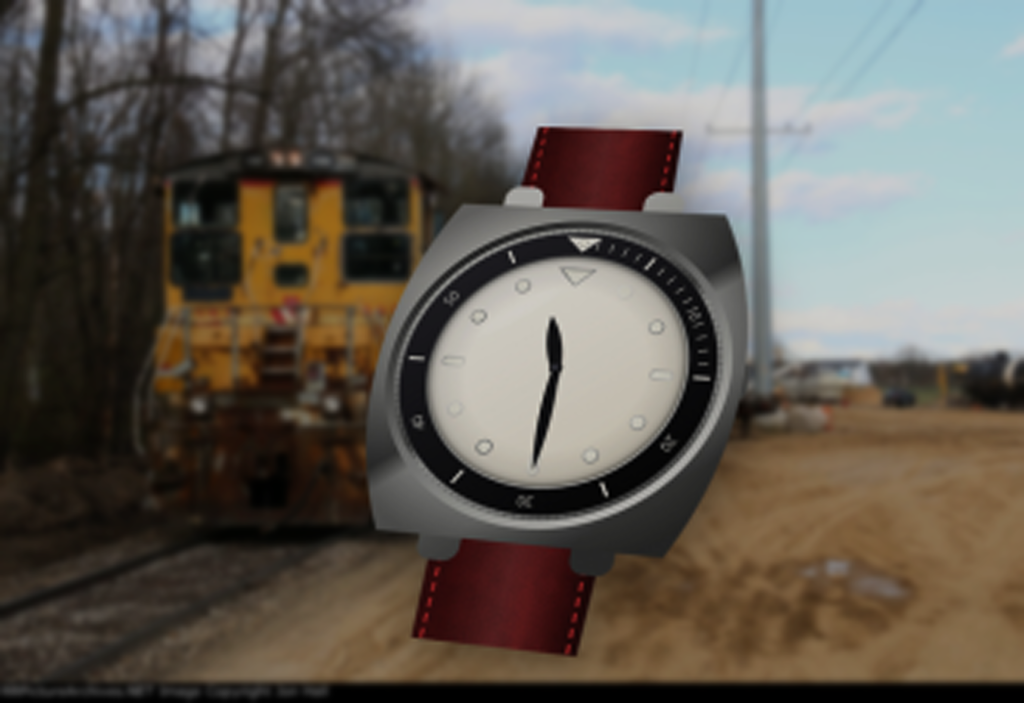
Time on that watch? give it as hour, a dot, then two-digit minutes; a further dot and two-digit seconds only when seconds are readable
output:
11.30
